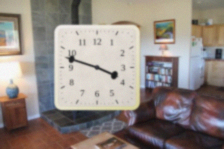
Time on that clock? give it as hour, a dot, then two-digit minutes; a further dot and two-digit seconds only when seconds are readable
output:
3.48
